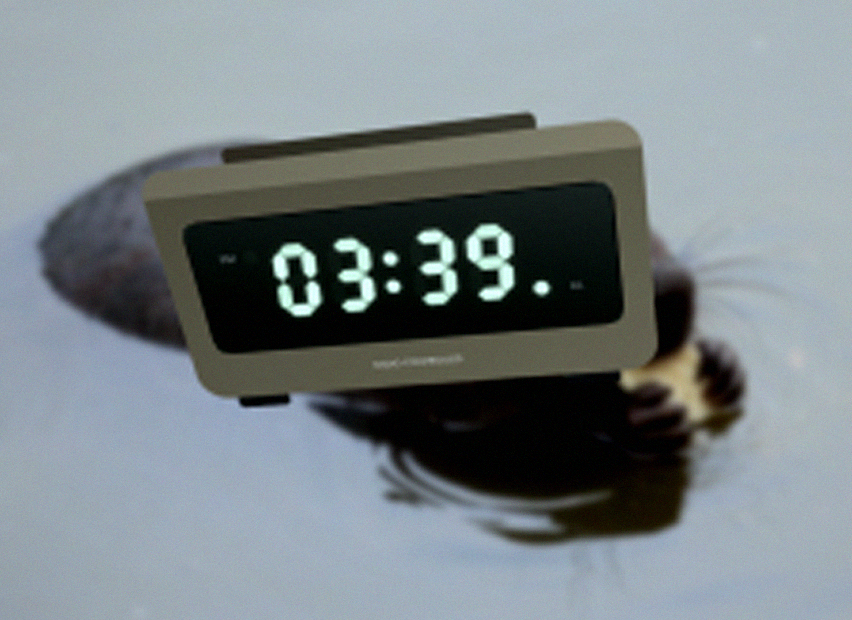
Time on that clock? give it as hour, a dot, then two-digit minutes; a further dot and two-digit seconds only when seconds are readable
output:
3.39
